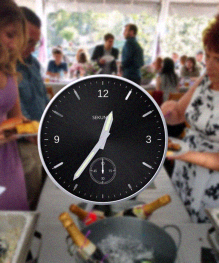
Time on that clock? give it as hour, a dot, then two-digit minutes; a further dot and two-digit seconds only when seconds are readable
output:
12.36
